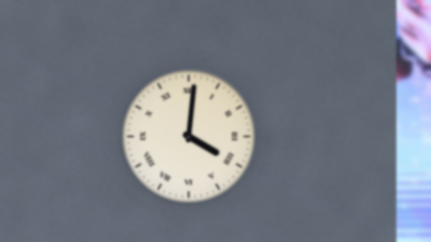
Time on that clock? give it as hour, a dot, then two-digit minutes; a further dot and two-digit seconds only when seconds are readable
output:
4.01
